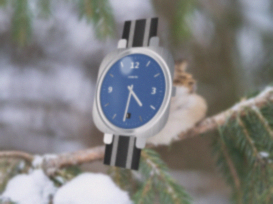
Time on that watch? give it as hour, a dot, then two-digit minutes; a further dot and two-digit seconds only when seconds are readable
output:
4.31
